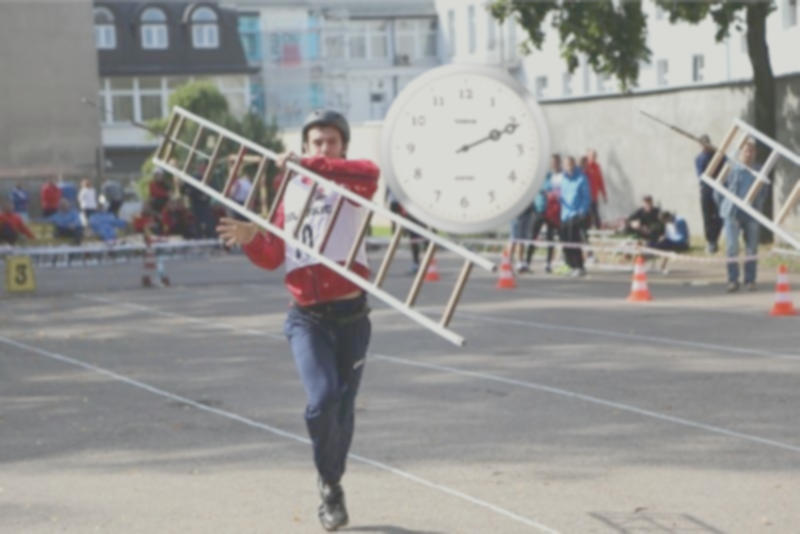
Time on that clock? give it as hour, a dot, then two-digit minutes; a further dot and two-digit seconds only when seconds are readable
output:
2.11
